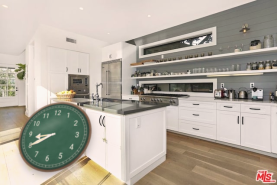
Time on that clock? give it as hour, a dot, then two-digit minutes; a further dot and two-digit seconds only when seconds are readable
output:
8.40
